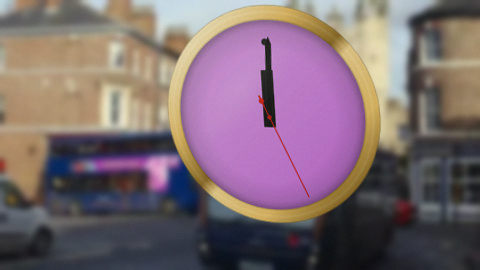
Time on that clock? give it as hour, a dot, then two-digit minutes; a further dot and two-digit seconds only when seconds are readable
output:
12.00.26
